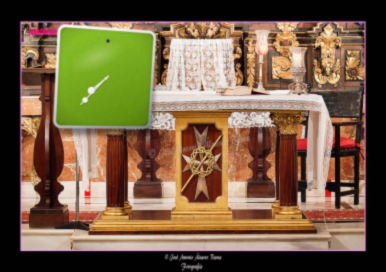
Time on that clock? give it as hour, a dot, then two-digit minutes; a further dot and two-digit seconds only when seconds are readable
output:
7.37
